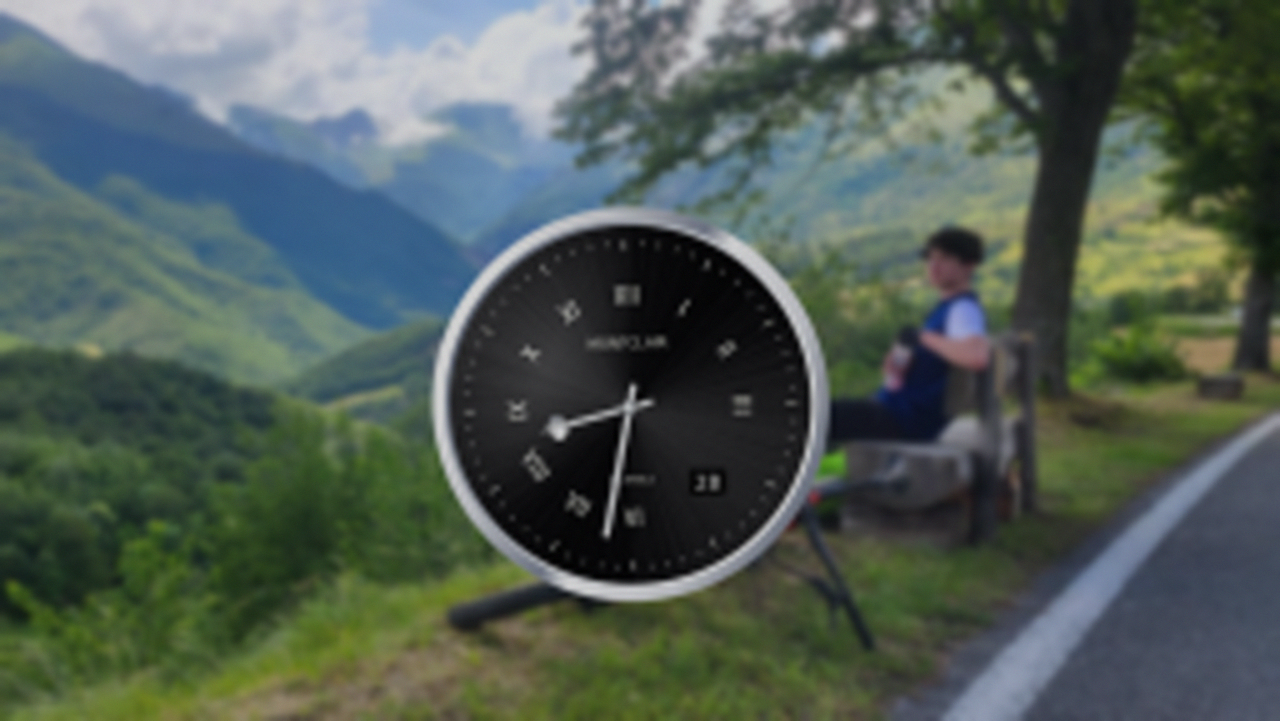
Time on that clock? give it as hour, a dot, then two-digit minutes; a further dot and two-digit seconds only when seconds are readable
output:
8.32
